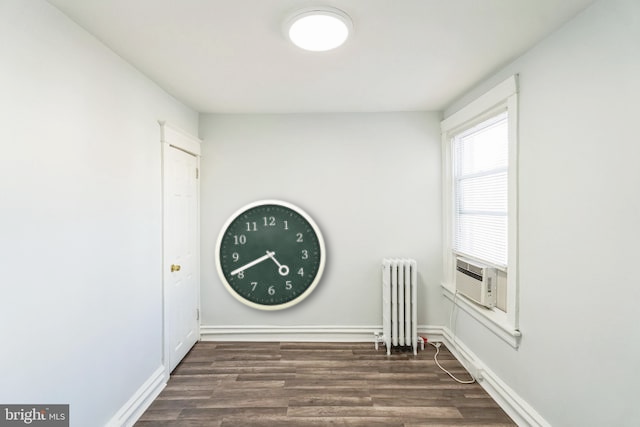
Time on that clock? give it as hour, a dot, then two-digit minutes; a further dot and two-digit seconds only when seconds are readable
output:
4.41
